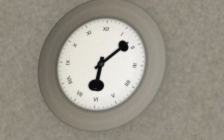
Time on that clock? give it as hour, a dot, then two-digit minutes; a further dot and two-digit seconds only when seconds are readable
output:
6.08
